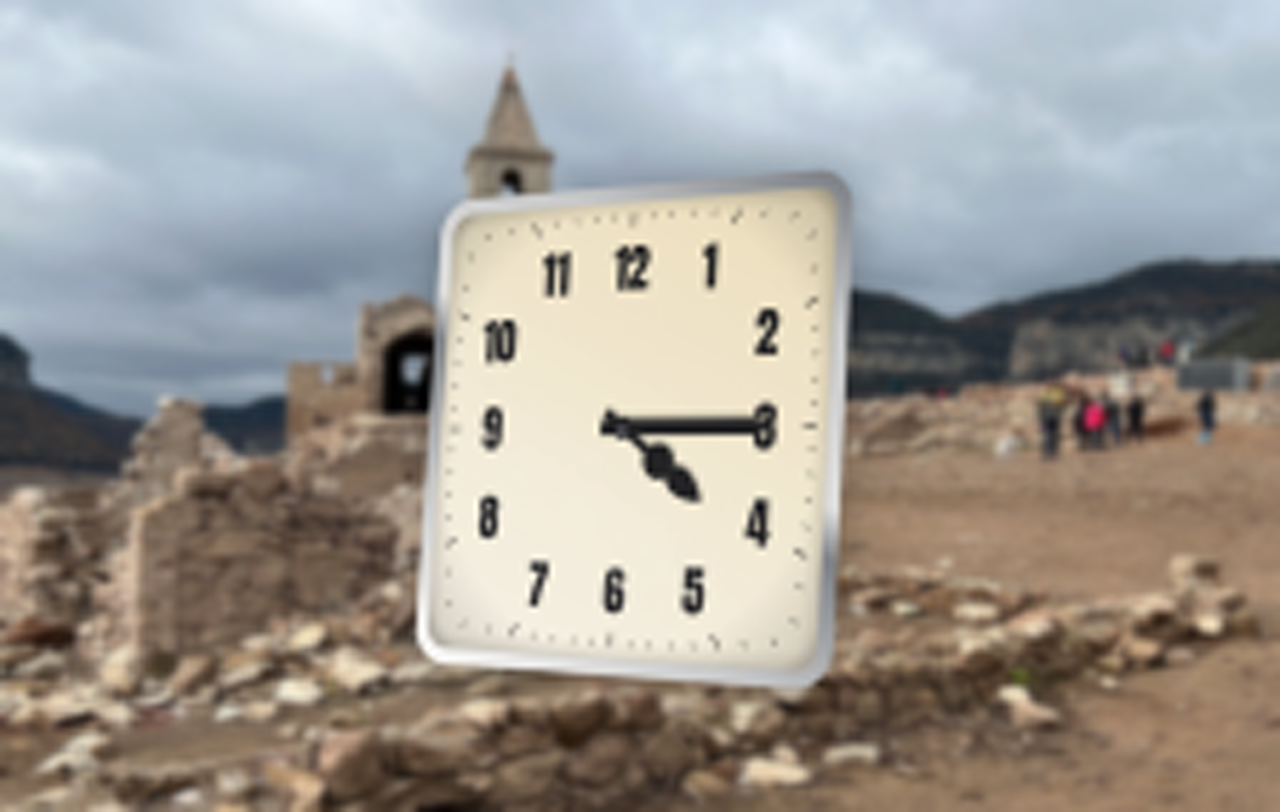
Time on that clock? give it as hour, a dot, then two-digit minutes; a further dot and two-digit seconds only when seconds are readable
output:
4.15
